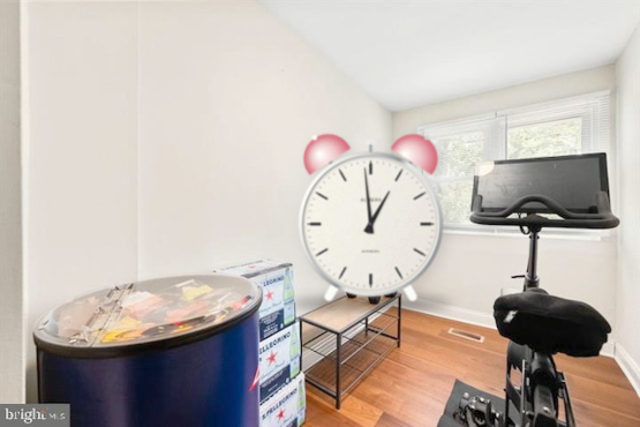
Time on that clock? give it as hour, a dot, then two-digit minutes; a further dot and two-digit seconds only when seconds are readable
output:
12.59
